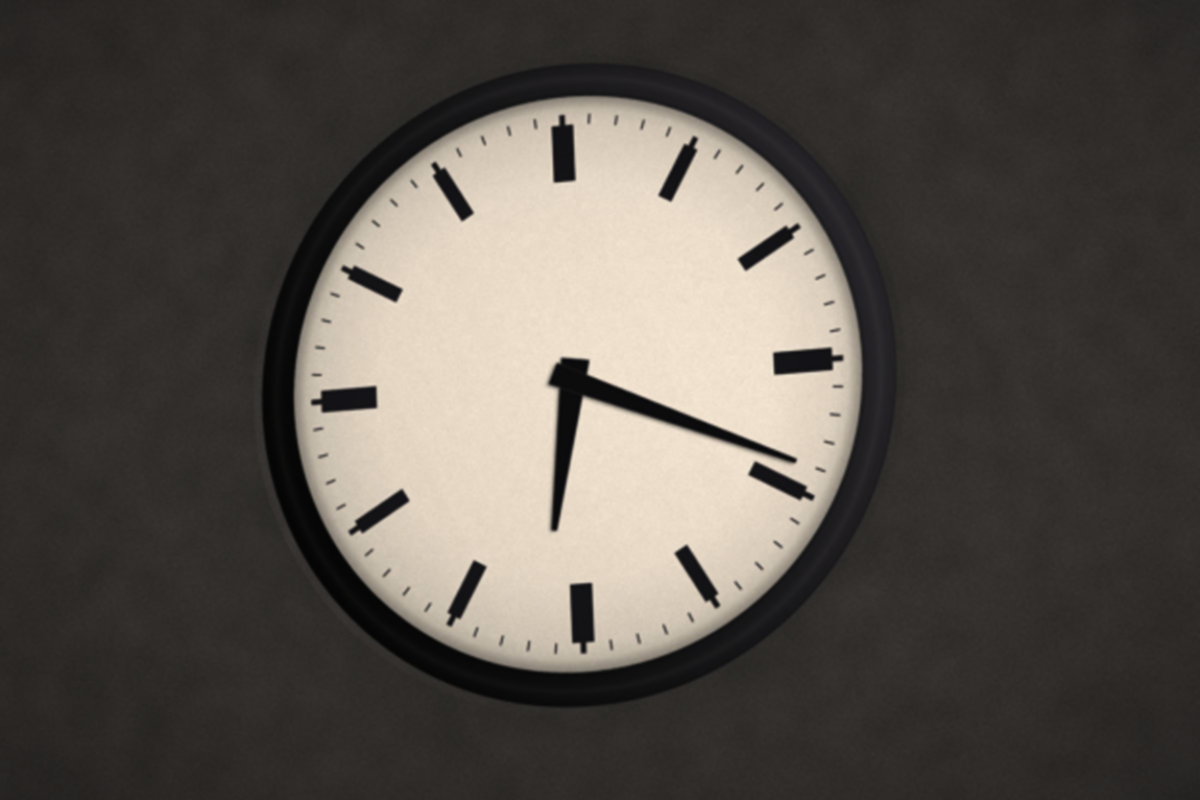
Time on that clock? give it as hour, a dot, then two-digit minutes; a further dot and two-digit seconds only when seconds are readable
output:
6.19
